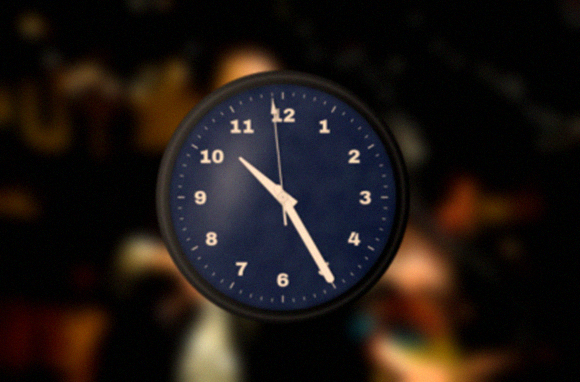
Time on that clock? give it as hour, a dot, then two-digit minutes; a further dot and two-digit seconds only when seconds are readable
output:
10.24.59
